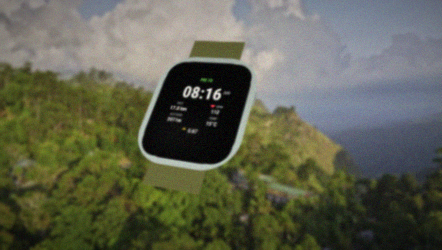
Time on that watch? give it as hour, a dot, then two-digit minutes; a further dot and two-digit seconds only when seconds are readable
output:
8.16
